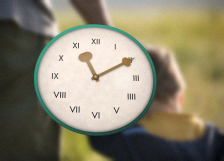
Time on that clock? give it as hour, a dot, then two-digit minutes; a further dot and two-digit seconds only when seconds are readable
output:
11.10
